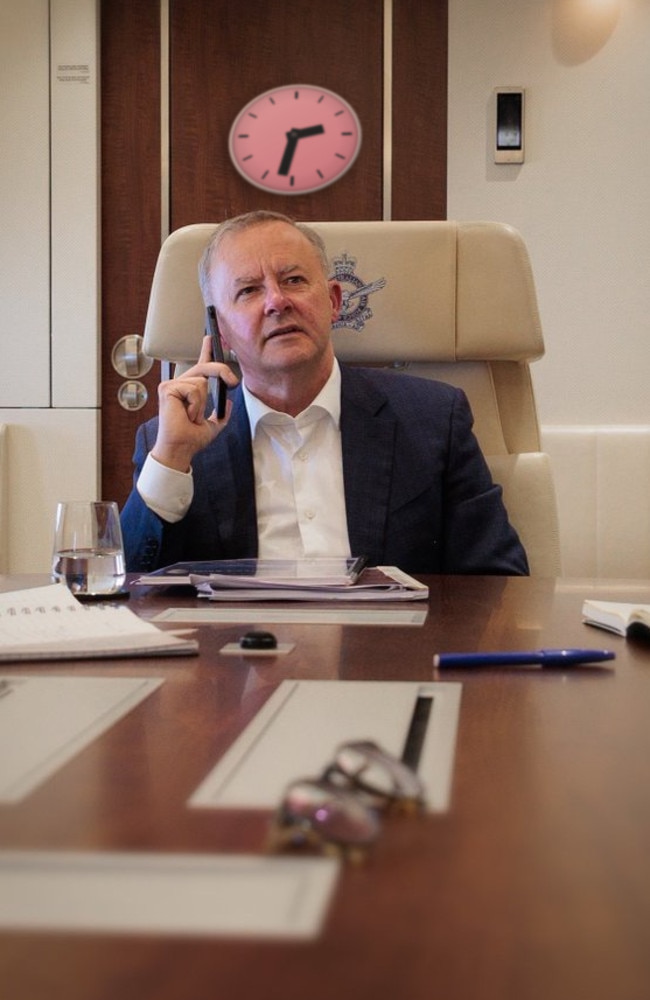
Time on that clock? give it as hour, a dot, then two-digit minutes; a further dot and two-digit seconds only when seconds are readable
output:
2.32
